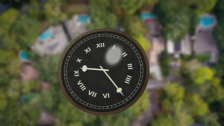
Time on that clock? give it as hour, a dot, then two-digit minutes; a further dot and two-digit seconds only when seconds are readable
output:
9.25
